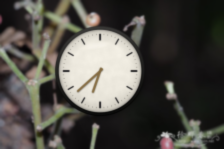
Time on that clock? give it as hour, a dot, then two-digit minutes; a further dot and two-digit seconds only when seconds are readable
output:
6.38
